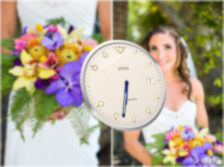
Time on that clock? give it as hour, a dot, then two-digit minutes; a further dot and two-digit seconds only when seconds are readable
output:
6.33
